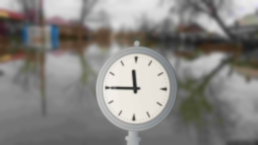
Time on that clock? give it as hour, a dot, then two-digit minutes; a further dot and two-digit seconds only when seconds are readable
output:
11.45
